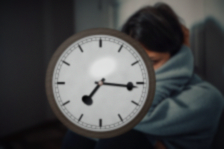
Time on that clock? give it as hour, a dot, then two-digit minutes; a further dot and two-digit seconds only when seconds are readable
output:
7.16
